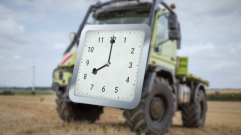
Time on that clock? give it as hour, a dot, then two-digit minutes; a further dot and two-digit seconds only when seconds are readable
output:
8.00
